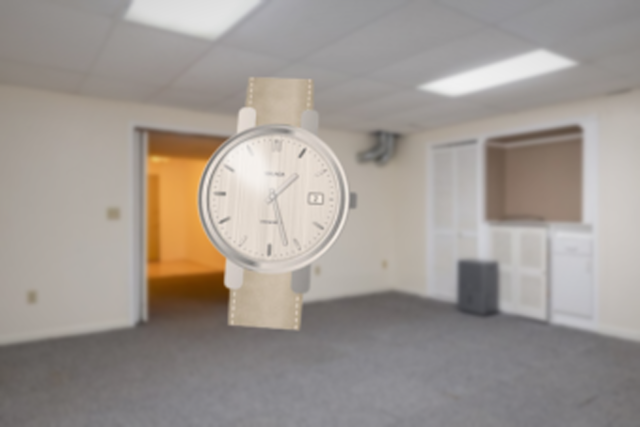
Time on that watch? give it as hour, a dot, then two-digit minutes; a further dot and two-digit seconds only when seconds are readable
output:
1.27
